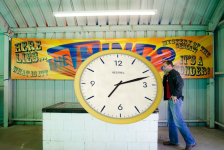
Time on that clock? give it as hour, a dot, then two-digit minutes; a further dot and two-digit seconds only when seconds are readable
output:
7.12
